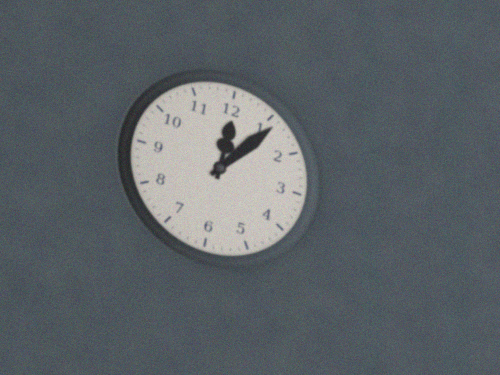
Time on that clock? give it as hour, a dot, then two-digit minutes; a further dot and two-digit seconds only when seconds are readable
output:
12.06
